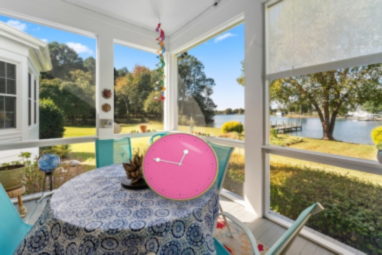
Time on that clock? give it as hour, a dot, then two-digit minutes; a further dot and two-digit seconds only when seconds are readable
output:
12.47
